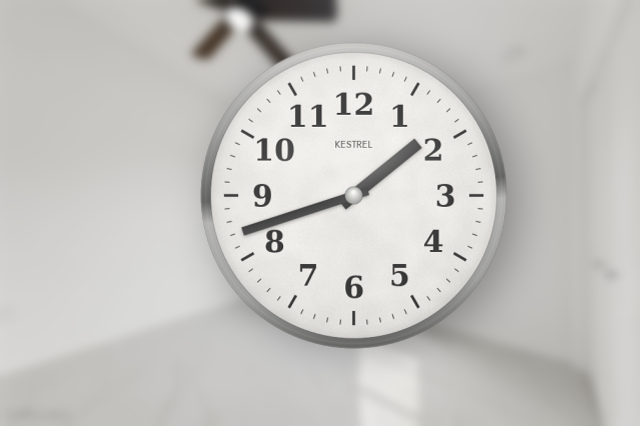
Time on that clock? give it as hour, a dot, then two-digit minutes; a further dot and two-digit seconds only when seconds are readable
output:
1.42
